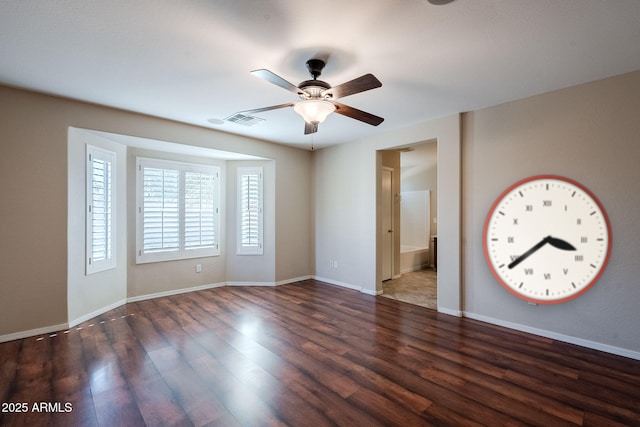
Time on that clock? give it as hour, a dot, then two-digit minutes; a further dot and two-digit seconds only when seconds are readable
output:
3.39
